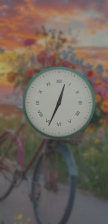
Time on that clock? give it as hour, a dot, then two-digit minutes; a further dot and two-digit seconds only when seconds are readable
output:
12.34
